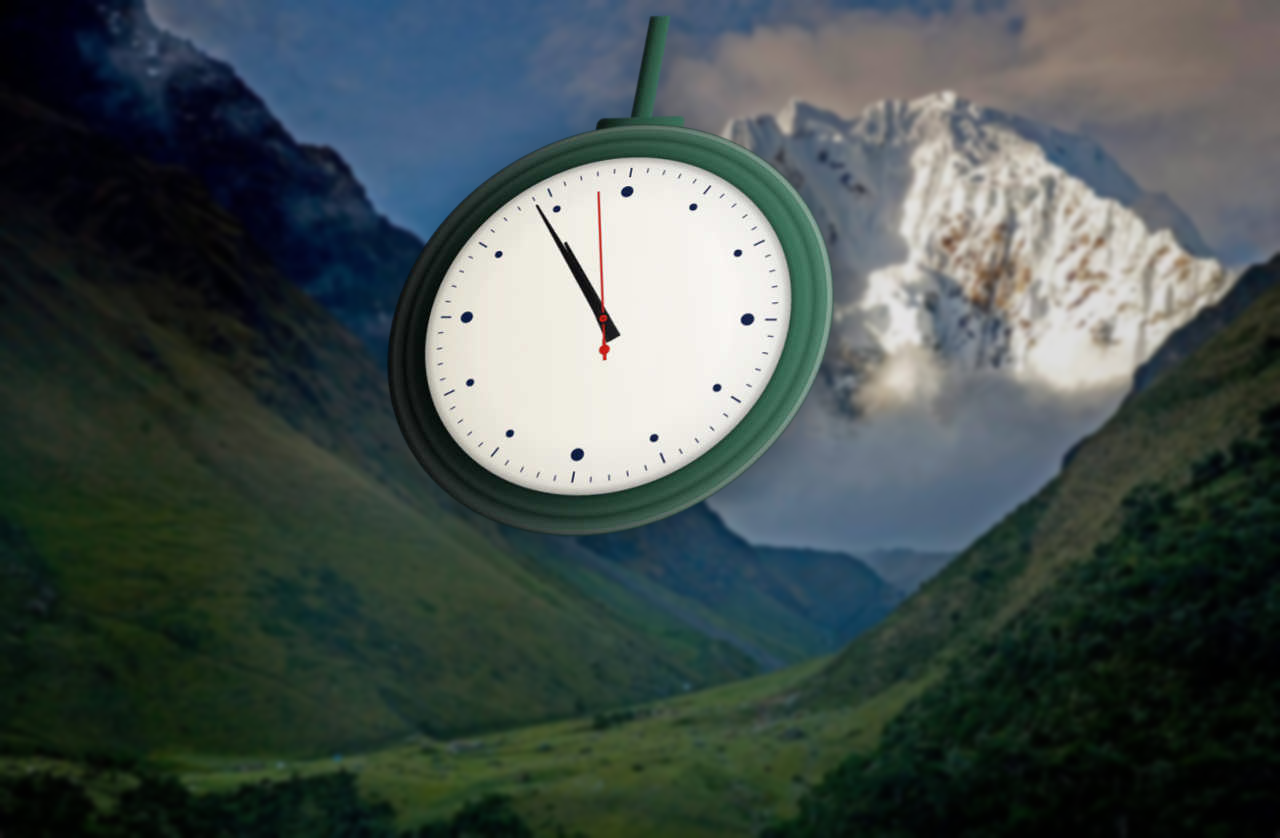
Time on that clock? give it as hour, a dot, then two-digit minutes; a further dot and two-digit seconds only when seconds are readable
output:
10.53.58
